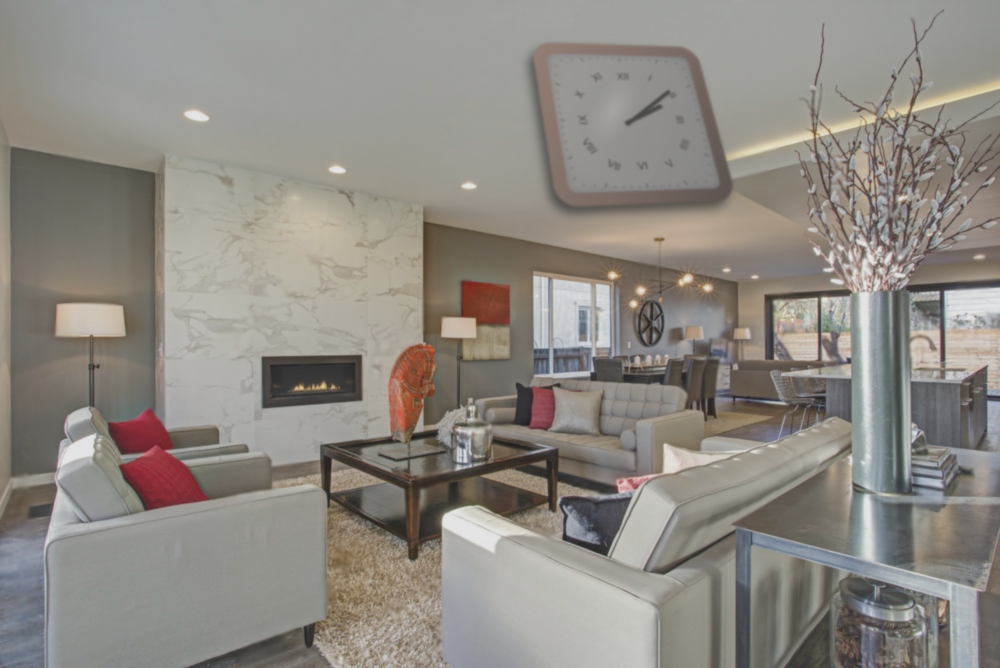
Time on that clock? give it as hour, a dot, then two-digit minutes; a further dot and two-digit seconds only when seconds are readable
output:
2.09
